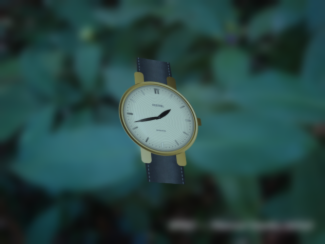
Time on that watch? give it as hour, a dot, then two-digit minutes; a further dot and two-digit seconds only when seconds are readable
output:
1.42
